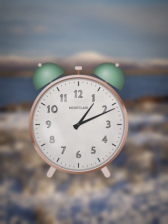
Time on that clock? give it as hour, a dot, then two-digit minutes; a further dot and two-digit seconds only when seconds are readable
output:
1.11
